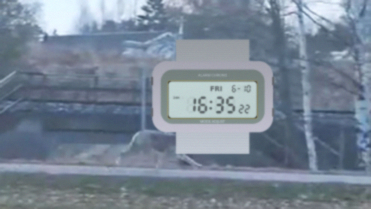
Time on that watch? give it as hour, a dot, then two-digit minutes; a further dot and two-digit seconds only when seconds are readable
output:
16.35
